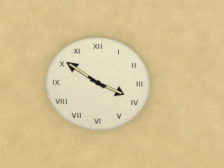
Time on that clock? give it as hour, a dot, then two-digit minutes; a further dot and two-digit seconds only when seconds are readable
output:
3.51
